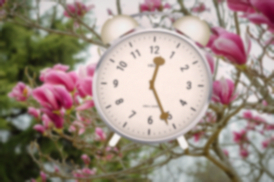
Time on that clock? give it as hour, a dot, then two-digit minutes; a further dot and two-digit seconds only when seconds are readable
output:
12.26
